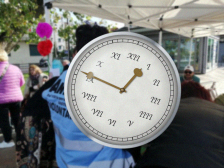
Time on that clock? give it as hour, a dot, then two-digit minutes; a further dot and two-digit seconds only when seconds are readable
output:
12.46
